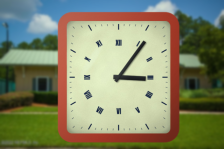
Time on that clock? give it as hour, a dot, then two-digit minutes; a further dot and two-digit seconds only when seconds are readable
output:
3.06
